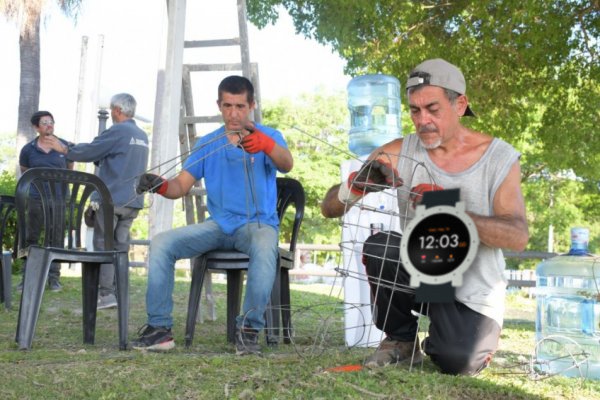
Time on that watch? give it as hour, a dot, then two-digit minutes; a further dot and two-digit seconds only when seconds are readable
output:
12.03
